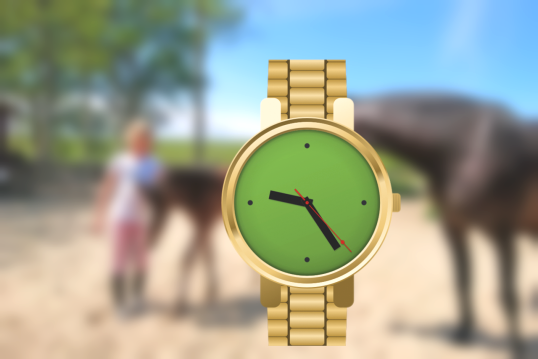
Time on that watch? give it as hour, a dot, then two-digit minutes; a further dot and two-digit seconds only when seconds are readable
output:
9.24.23
